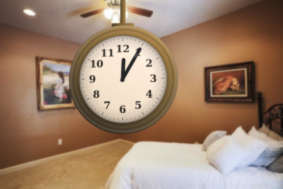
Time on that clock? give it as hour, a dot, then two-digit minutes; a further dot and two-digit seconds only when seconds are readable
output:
12.05
